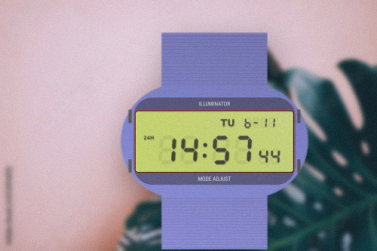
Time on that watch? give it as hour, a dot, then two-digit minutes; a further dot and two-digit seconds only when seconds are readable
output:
14.57.44
